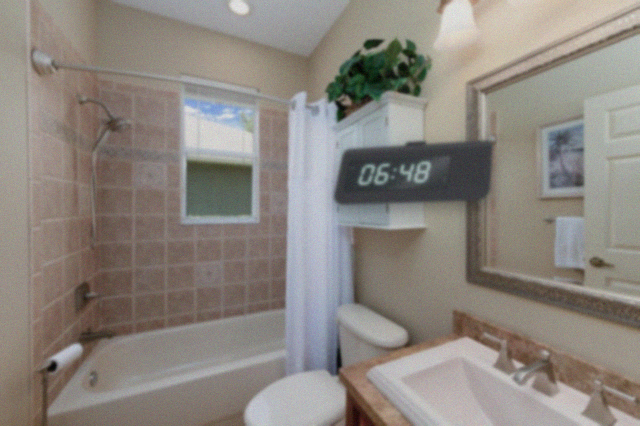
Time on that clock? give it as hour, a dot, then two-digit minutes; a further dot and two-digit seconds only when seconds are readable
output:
6.48
